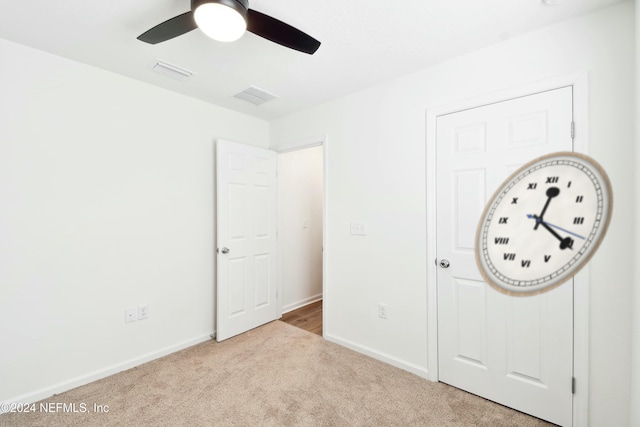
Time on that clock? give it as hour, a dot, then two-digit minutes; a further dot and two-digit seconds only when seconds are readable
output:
12.20.18
